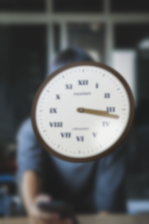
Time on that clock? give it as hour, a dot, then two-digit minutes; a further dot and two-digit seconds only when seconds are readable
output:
3.17
